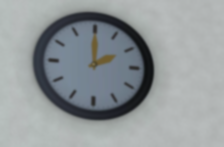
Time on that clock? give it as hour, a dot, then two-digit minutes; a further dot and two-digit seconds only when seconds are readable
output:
2.00
